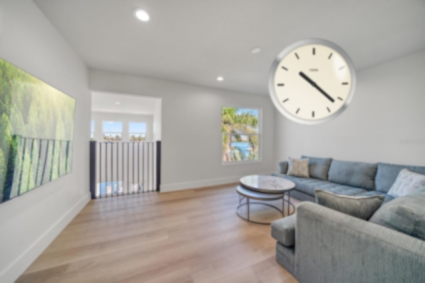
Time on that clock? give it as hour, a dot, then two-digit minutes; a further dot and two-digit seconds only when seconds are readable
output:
10.22
